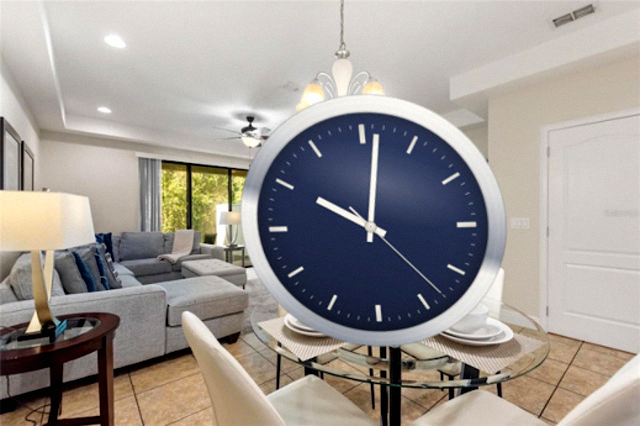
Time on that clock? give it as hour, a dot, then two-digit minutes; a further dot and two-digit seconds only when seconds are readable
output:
10.01.23
